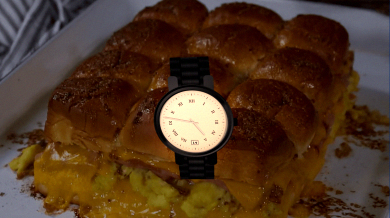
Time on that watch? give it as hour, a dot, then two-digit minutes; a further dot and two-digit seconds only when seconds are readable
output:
4.47
